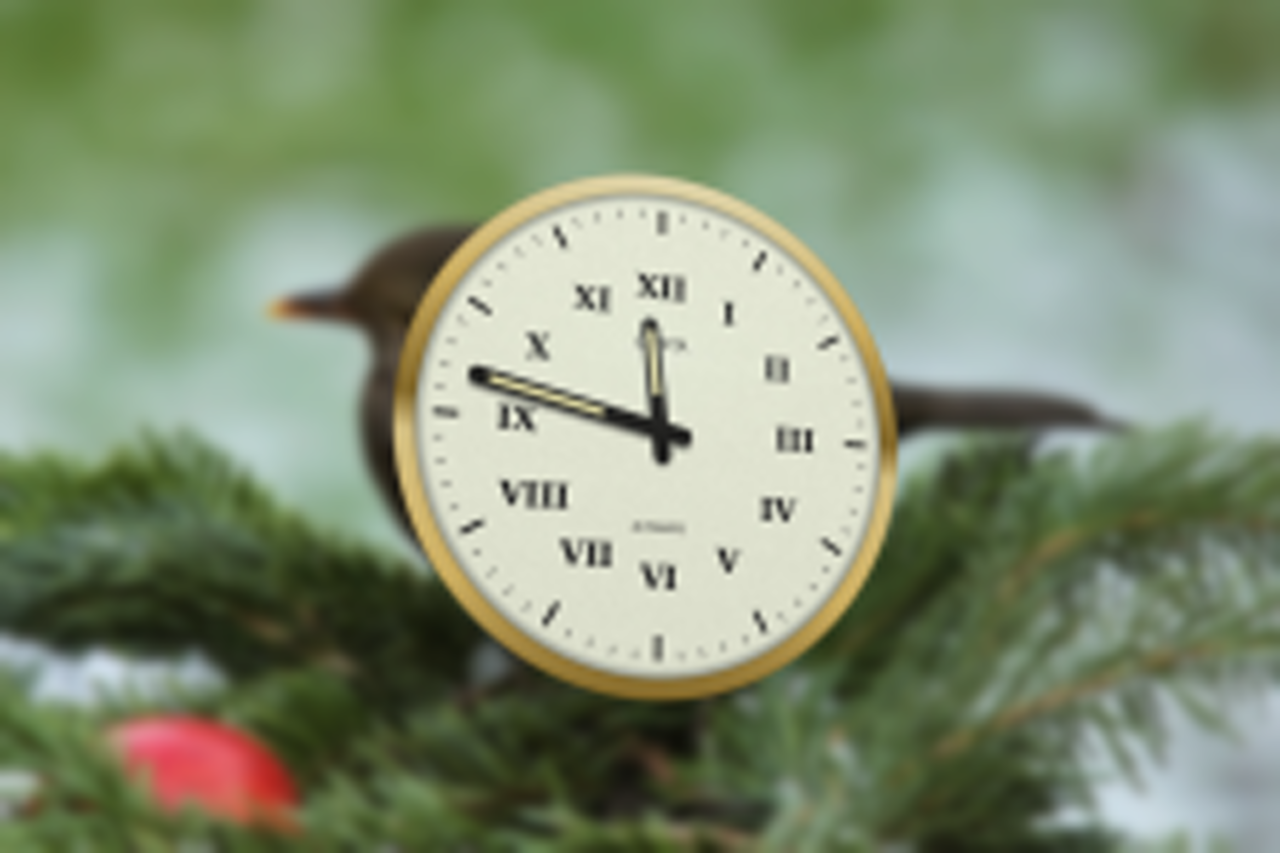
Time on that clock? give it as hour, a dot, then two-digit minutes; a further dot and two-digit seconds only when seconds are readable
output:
11.47
